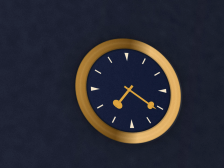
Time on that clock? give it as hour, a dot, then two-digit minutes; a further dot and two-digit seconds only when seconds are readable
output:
7.21
